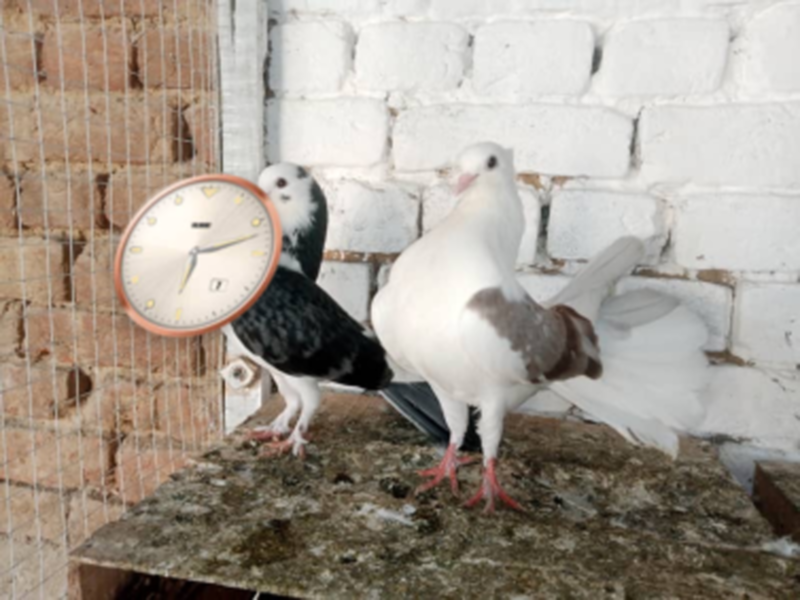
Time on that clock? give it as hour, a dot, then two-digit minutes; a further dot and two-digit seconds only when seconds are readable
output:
6.12
